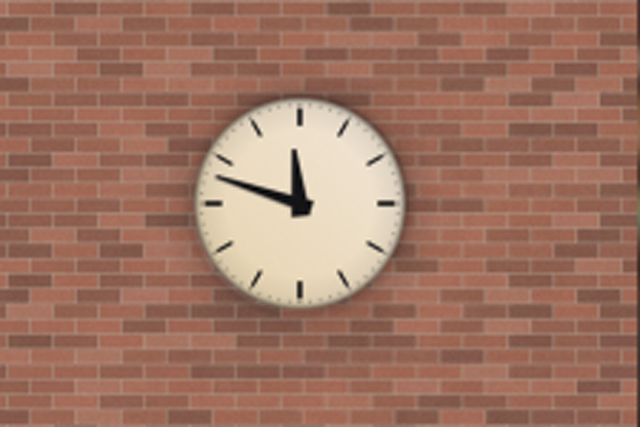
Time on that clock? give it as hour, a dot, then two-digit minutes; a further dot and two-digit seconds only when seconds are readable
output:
11.48
